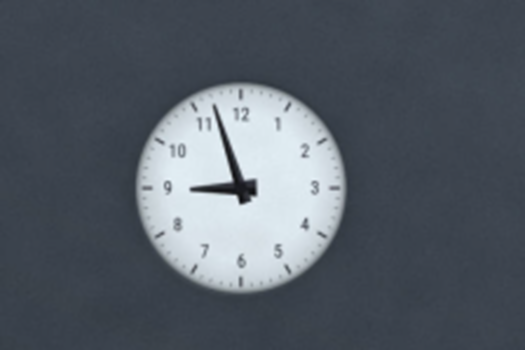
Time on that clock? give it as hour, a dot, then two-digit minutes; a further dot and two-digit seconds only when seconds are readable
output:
8.57
